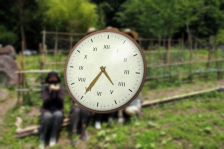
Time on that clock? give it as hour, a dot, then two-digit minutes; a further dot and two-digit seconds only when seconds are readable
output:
4.35
